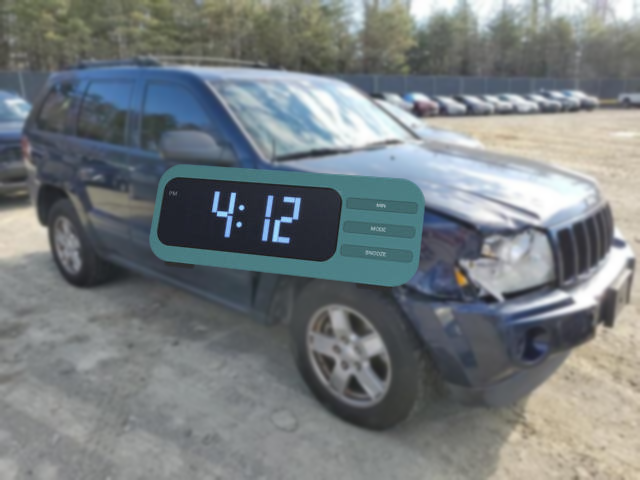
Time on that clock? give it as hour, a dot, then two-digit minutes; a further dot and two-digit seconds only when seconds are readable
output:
4.12
